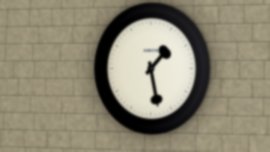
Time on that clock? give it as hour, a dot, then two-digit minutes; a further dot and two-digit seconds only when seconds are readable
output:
1.28
